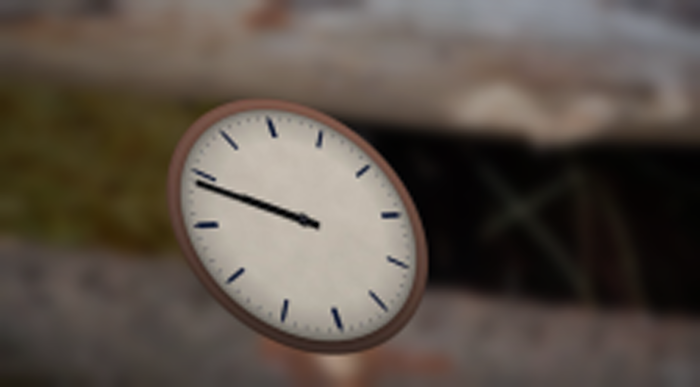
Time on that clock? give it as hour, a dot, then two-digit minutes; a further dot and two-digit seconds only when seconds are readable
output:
9.49
